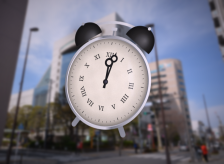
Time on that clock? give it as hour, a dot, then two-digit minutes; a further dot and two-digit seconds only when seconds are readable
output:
12.02
